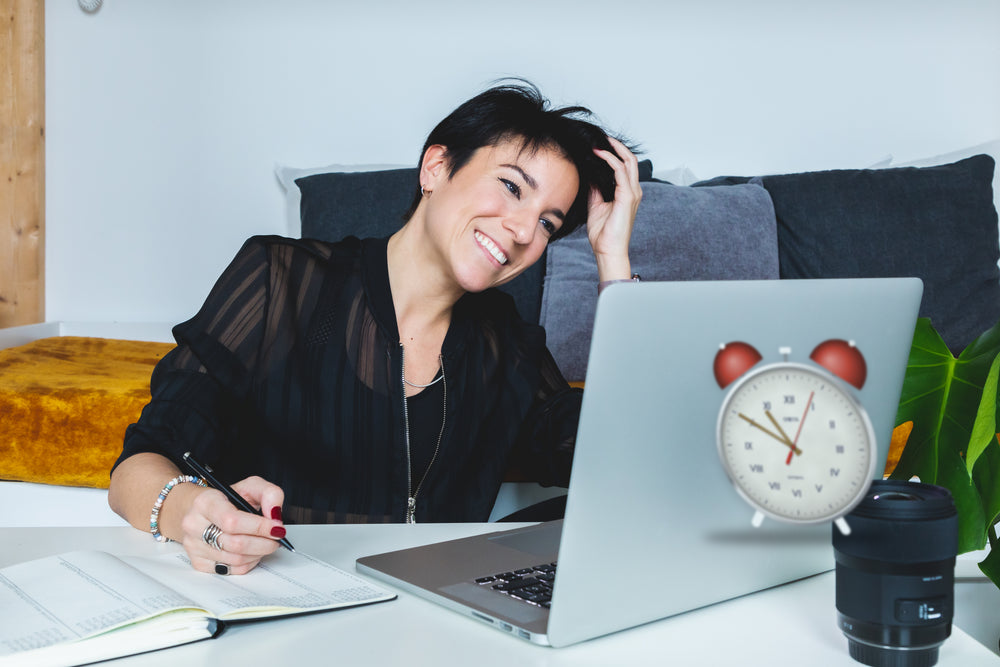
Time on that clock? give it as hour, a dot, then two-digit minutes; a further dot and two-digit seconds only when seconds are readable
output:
10.50.04
